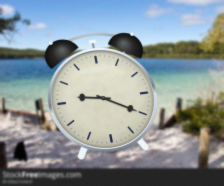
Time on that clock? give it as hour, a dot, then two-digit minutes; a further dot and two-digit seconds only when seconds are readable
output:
9.20
